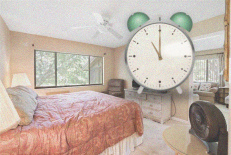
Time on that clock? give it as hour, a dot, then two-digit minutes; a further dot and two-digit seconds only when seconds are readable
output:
11.00
